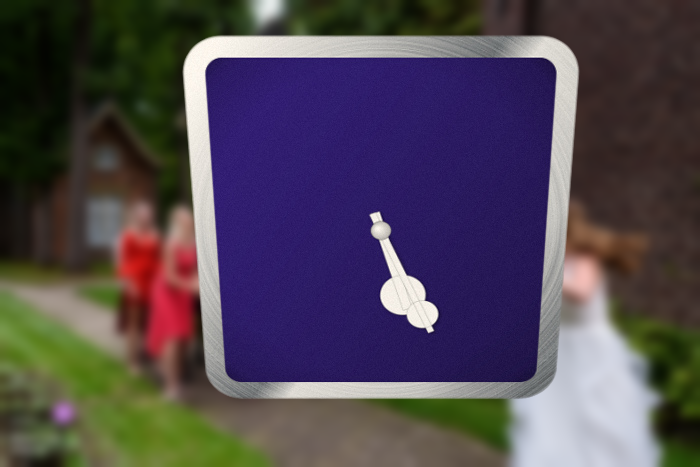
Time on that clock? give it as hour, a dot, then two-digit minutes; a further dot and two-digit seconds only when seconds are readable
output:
5.26
